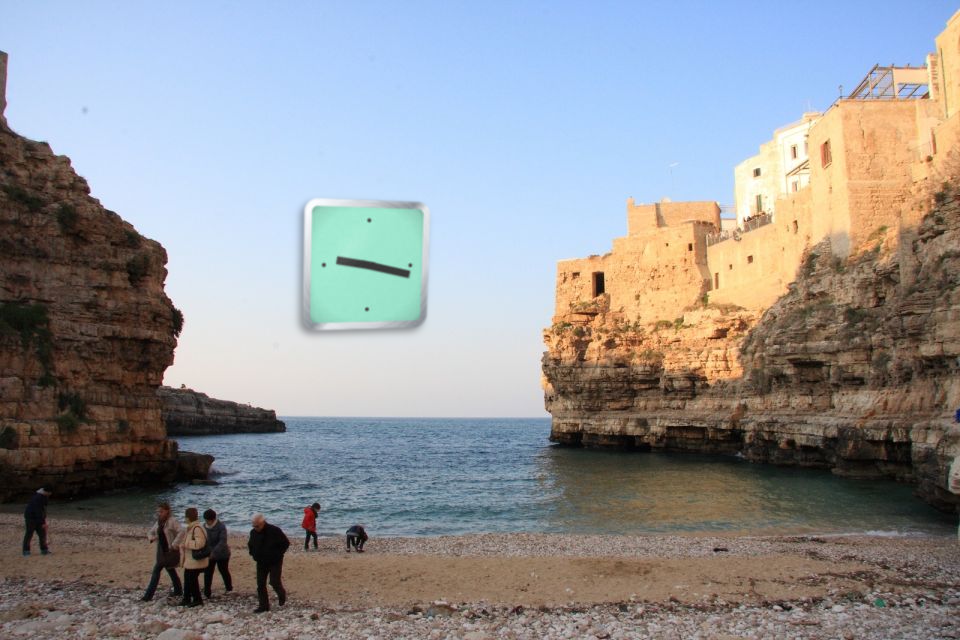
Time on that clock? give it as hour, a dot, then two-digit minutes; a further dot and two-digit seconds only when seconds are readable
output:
9.17
